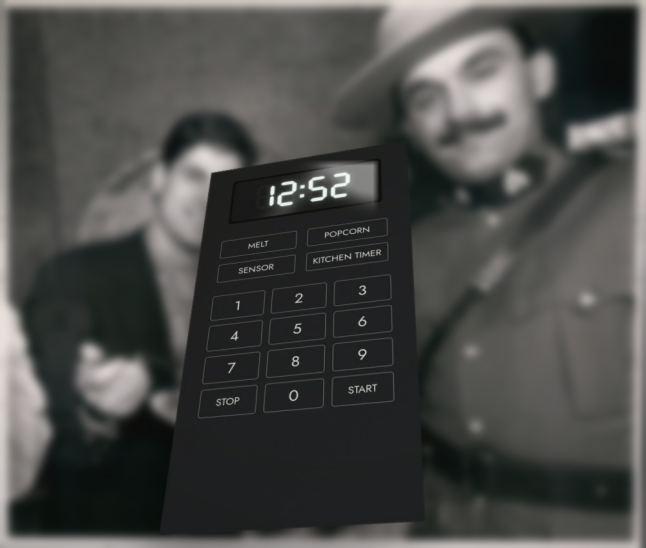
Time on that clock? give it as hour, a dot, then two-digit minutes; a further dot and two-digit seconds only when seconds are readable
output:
12.52
